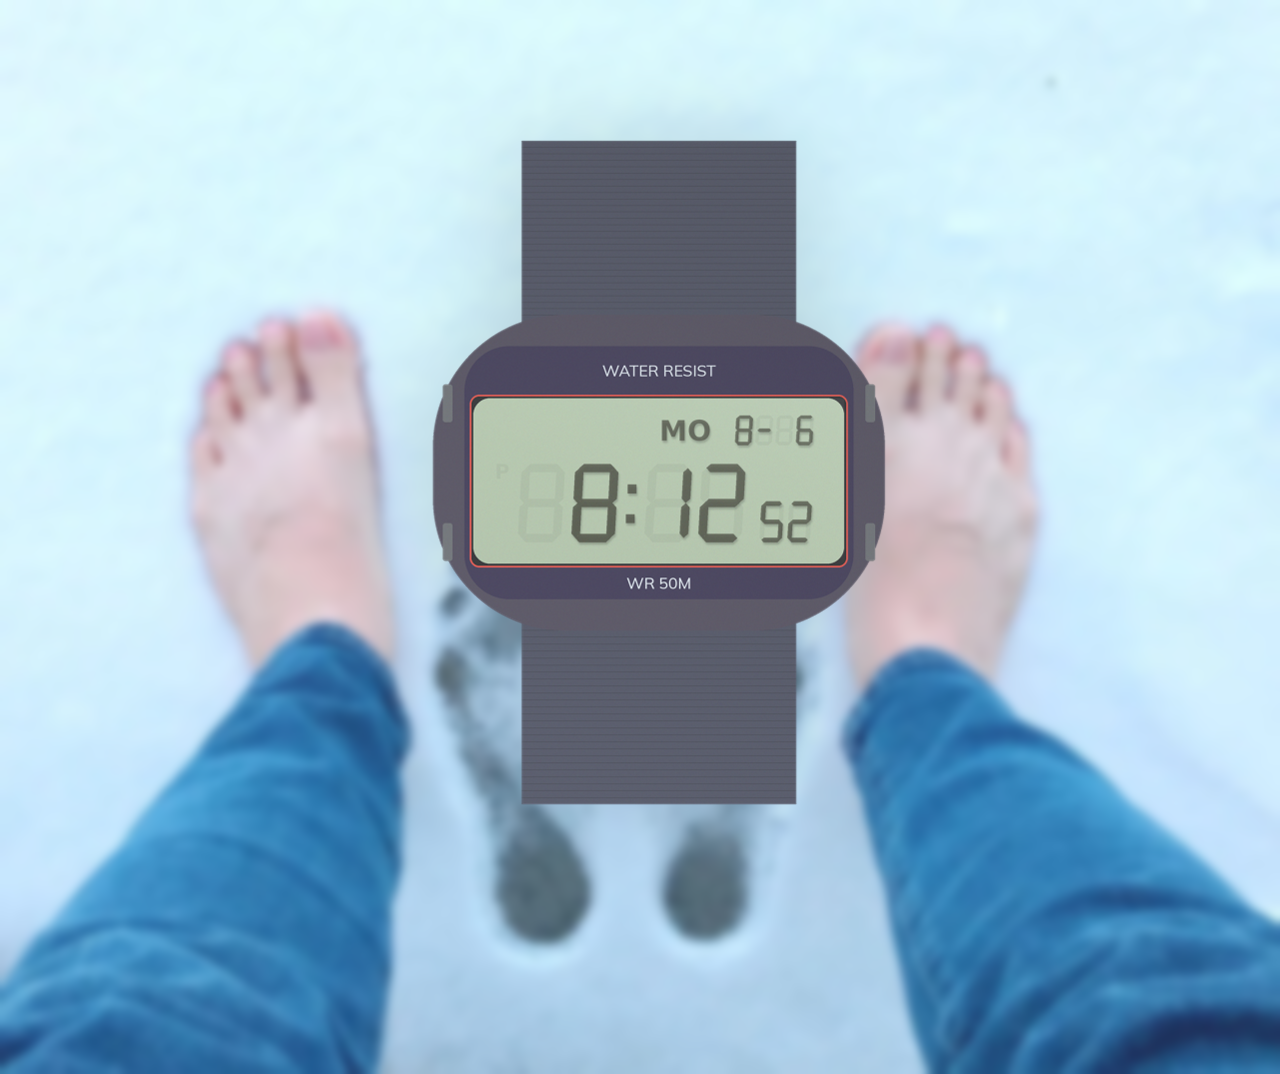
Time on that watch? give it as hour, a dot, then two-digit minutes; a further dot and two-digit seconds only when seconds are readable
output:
8.12.52
